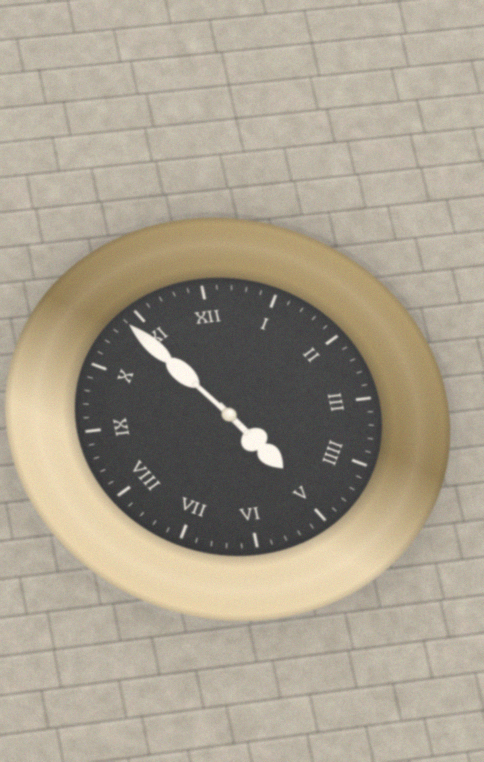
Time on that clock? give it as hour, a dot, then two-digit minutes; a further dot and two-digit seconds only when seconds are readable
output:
4.54
